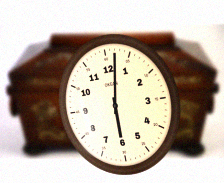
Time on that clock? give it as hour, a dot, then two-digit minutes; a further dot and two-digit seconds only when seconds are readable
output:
6.02
